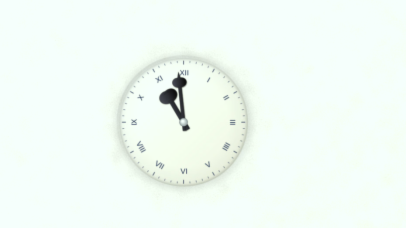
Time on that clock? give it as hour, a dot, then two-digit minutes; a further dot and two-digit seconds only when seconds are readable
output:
10.59
